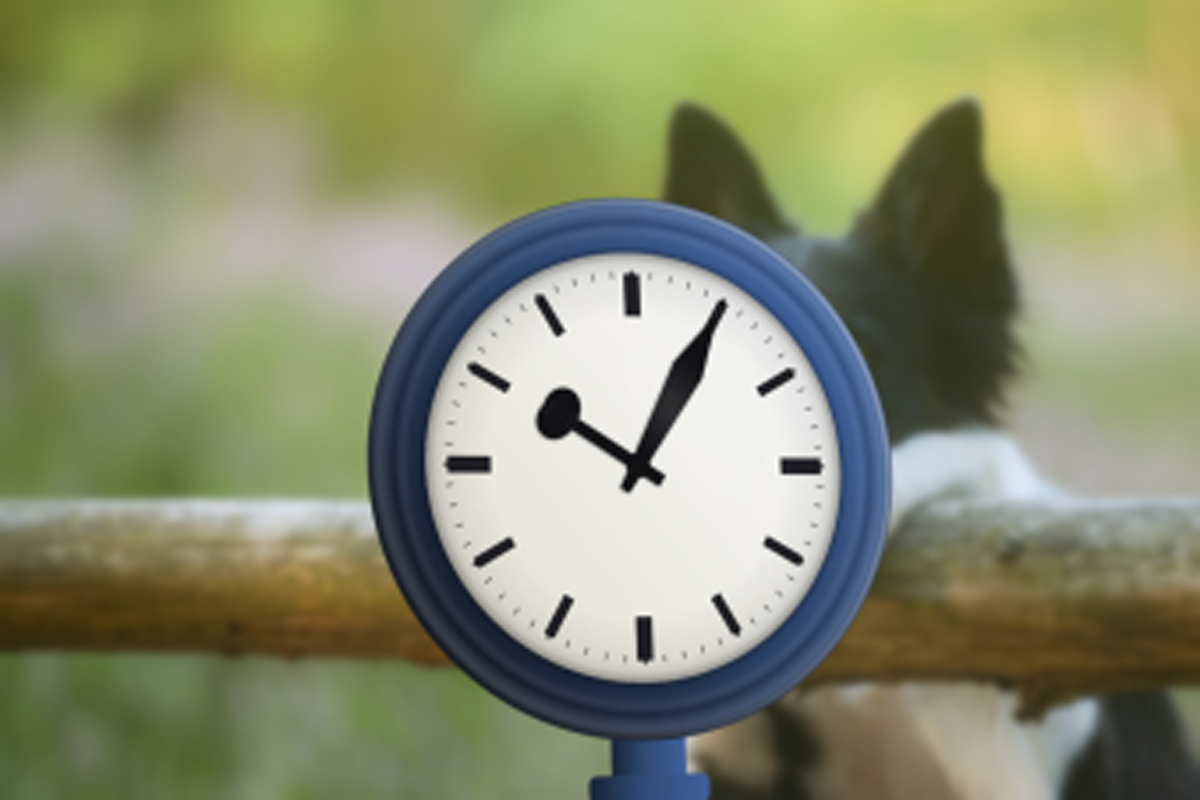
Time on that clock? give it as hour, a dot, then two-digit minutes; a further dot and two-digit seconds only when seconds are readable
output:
10.05
